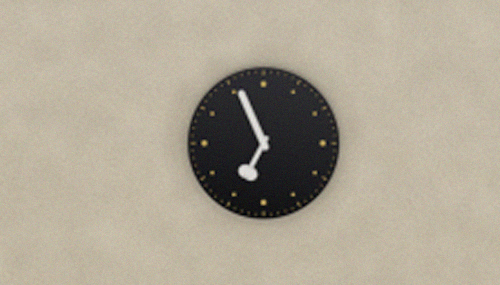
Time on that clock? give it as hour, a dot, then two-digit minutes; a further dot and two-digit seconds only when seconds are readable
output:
6.56
